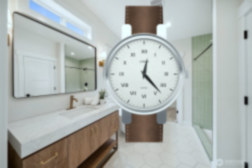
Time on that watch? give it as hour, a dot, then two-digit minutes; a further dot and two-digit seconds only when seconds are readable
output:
12.23
